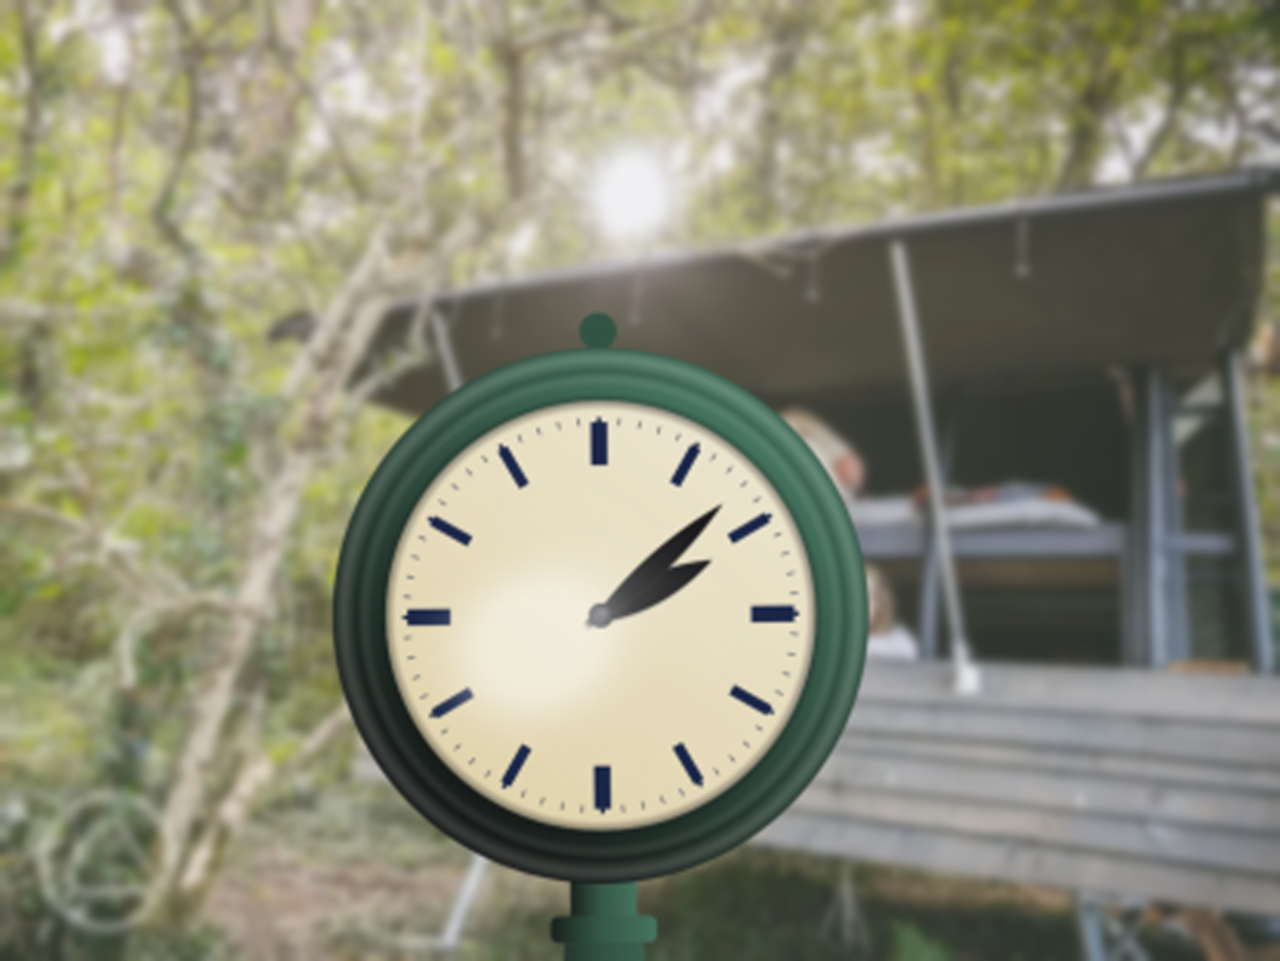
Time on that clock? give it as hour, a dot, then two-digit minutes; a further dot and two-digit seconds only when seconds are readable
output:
2.08
